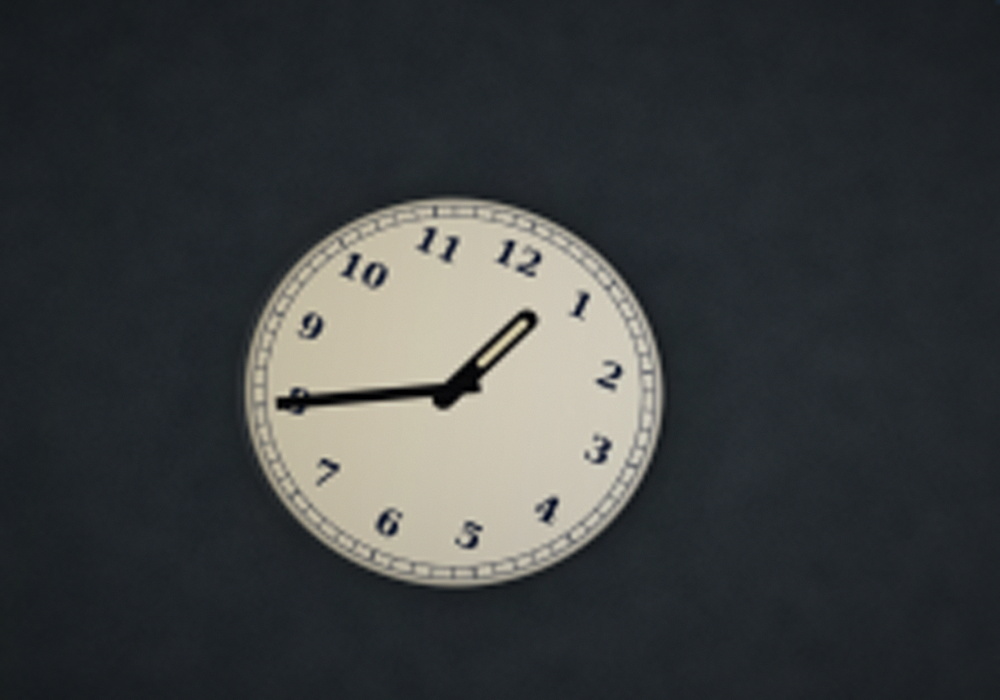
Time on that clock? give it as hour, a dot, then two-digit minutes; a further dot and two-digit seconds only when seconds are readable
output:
12.40
